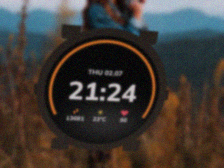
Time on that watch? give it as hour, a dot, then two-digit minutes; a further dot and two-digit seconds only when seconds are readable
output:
21.24
